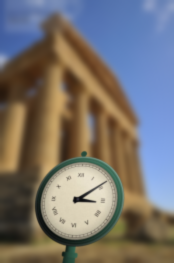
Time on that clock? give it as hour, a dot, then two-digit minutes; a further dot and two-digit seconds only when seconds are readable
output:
3.09
